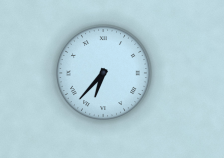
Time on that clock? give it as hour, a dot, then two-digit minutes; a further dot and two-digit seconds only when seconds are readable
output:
6.37
